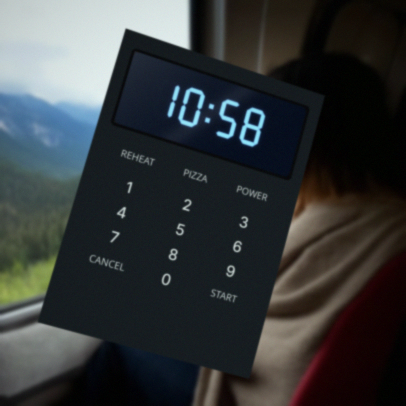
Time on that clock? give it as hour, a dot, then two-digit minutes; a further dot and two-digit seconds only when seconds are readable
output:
10.58
